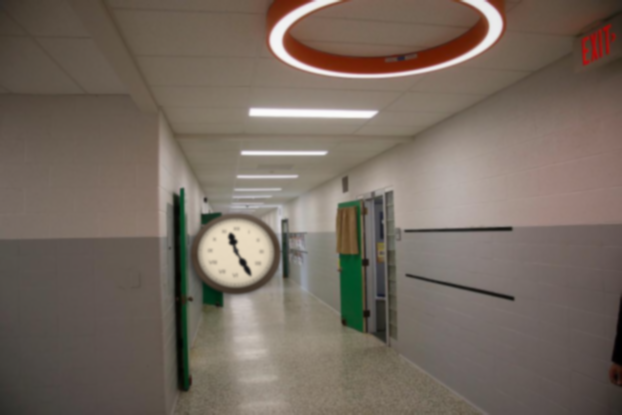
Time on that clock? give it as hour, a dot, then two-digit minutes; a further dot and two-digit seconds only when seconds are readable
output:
11.25
